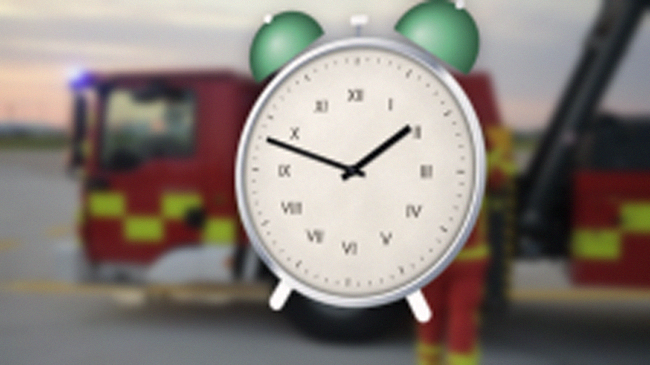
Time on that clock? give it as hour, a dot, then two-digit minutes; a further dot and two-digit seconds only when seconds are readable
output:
1.48
